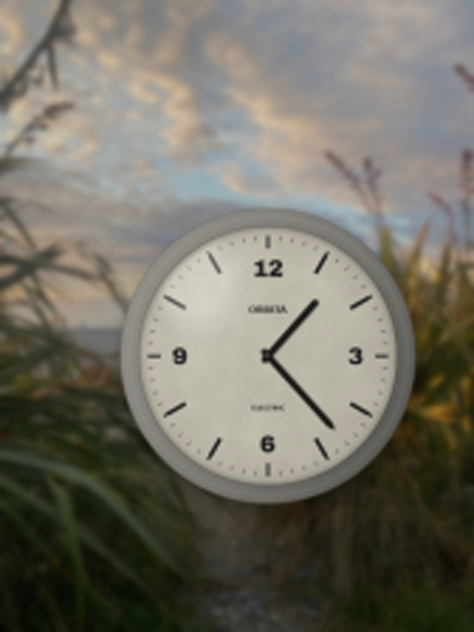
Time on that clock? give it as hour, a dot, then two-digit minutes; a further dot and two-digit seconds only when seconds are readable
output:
1.23
